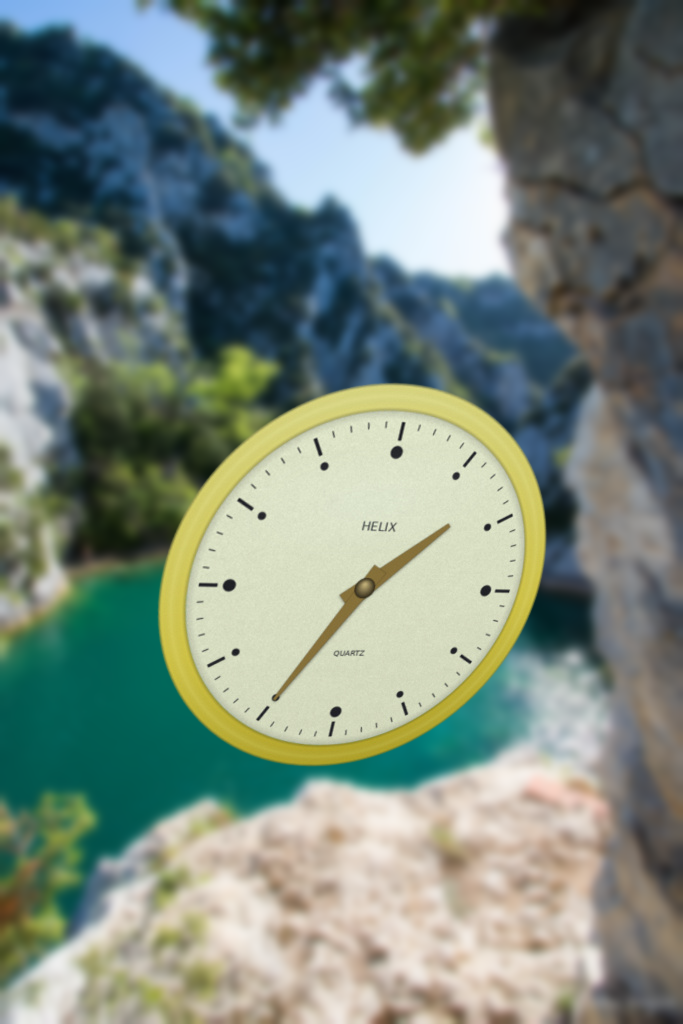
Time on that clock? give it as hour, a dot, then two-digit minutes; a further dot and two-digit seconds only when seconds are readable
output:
1.35
